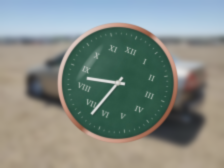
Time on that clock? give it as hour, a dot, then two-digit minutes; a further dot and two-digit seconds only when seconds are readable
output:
8.33
